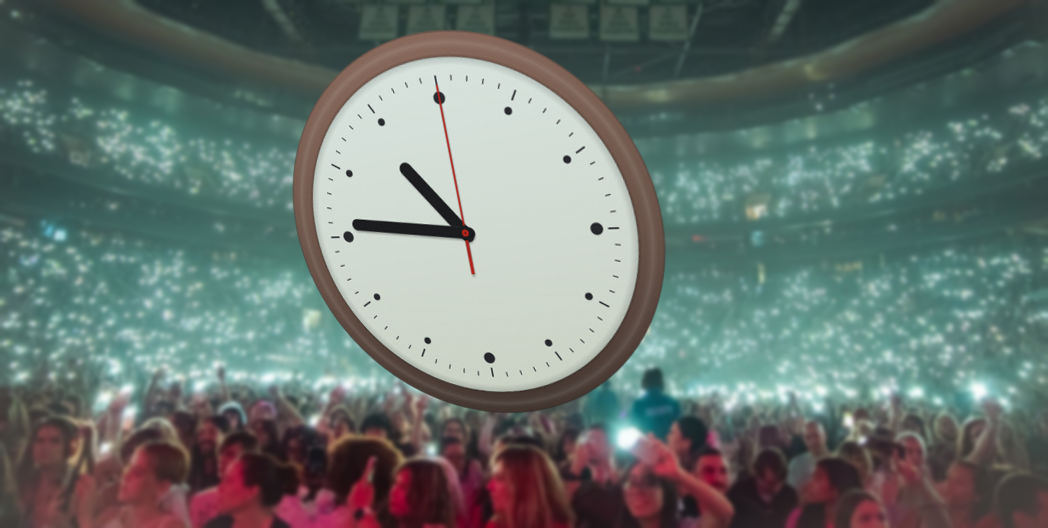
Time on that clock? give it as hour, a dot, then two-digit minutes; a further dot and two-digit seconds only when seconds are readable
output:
10.46.00
